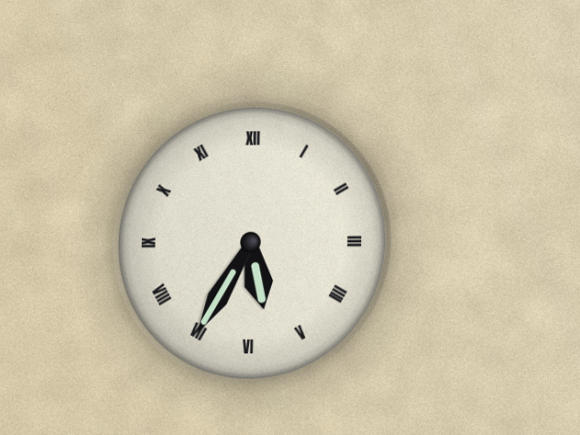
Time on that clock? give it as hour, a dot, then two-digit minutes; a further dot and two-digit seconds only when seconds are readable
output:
5.35
